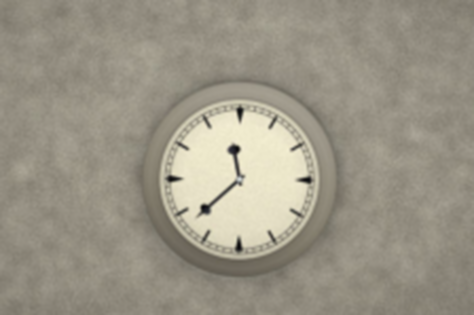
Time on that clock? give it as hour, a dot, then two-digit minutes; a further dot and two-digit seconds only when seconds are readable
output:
11.38
